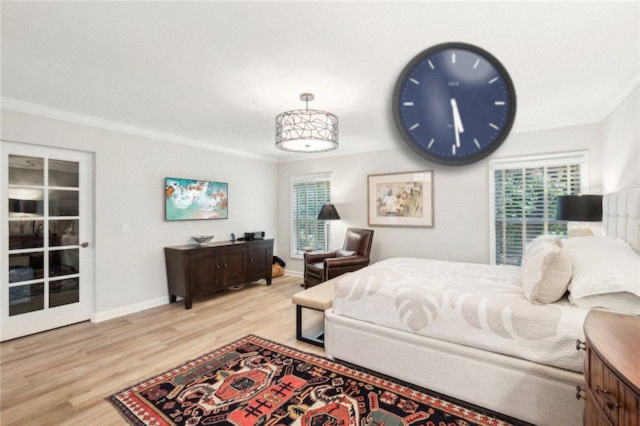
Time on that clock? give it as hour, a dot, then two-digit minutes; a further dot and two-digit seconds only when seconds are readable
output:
5.29
